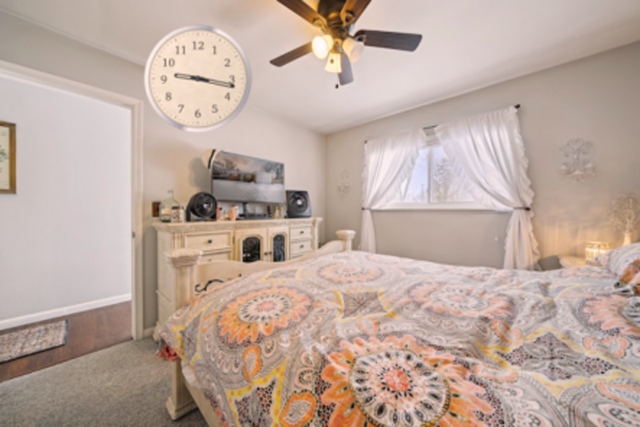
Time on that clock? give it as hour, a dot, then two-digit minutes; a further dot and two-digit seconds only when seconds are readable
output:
9.17
